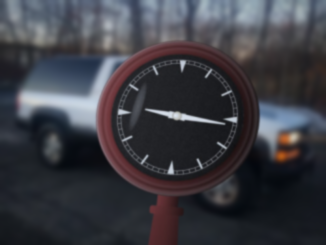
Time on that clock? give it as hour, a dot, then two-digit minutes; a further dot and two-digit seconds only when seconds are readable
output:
9.16
